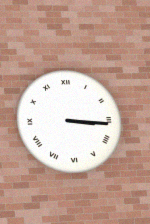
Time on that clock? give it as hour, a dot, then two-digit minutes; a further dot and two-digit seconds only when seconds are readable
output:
3.16
